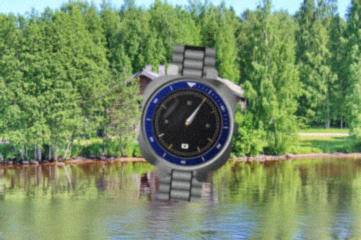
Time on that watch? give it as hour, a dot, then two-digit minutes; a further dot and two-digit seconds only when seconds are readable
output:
1.05
